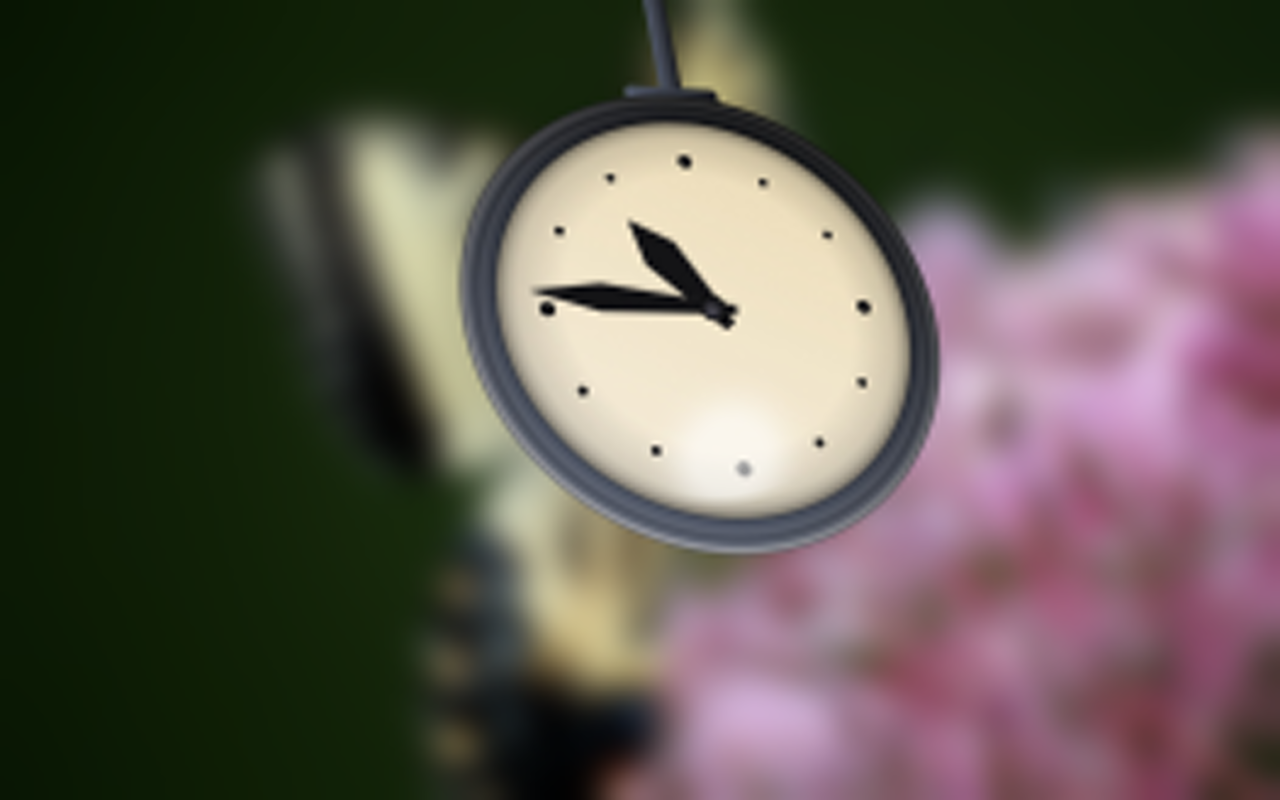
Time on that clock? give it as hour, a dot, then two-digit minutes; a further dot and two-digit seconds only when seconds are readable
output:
10.46
